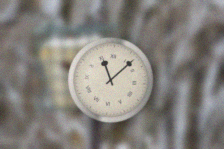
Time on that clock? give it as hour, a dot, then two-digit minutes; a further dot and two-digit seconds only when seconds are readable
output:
11.07
